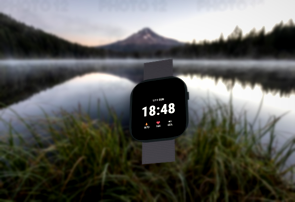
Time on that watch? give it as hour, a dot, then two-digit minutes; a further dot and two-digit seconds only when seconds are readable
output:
18.48
